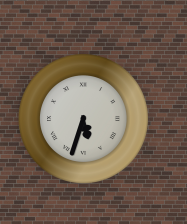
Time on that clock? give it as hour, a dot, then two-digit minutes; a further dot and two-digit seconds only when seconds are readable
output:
5.33
